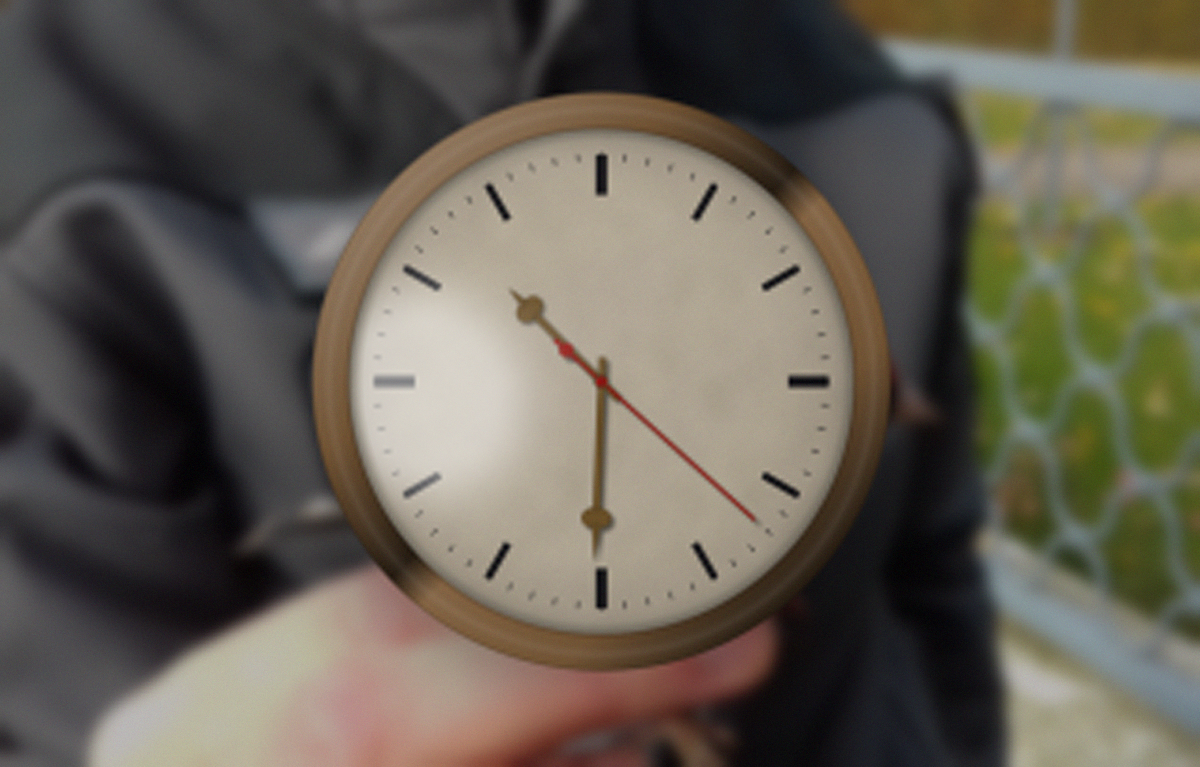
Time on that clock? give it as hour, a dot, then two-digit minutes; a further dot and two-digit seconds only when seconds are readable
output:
10.30.22
